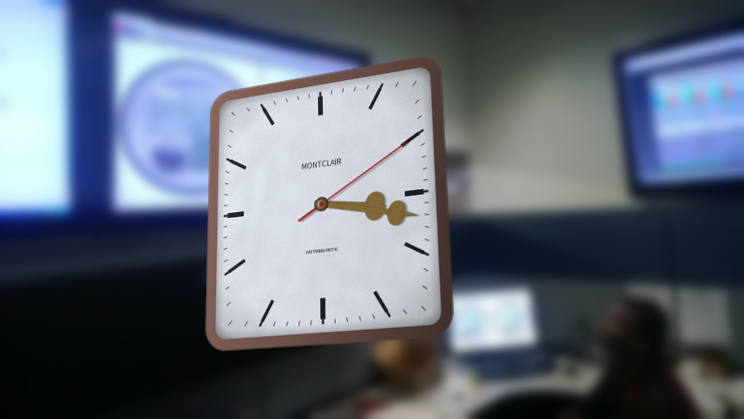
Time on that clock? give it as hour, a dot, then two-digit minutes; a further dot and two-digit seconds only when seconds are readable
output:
3.17.10
